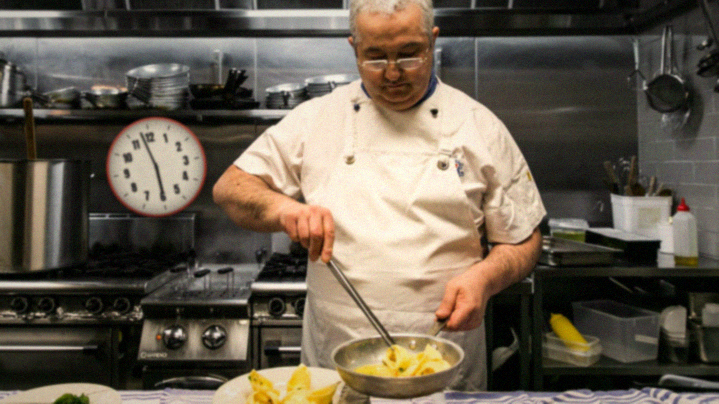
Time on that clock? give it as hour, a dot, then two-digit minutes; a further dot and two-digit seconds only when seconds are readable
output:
5.58
